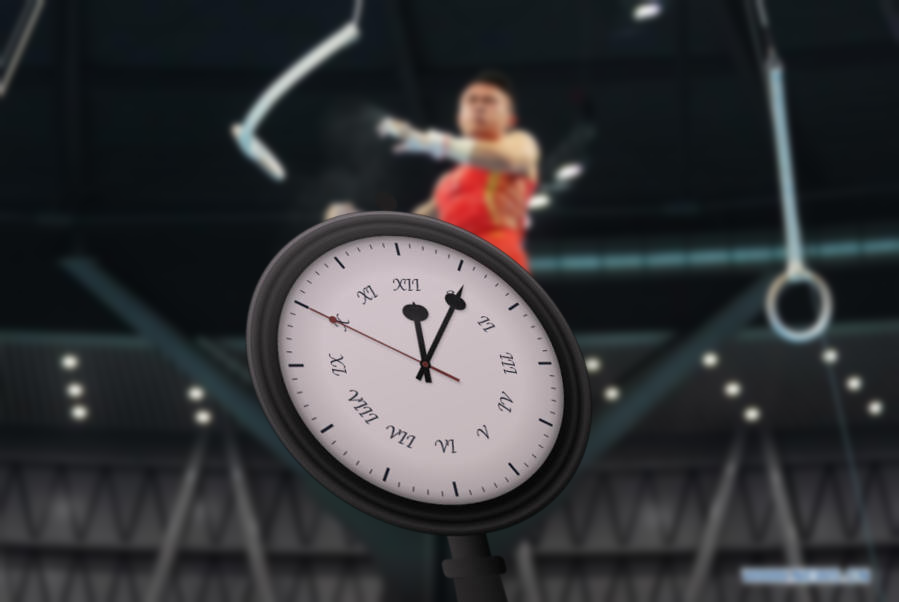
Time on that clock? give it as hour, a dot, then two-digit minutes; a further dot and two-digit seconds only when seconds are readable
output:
12.05.50
